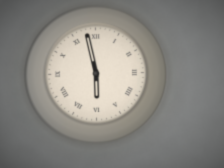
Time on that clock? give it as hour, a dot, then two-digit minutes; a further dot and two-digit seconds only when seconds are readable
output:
5.58
